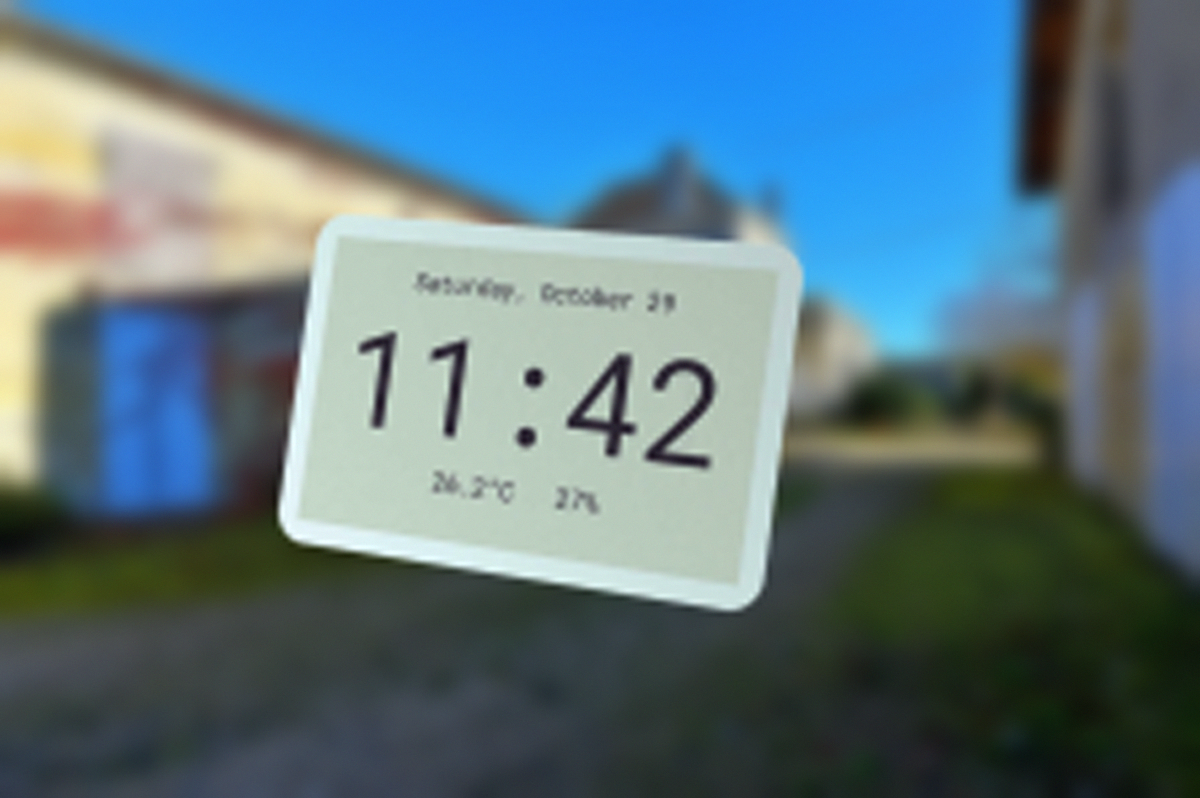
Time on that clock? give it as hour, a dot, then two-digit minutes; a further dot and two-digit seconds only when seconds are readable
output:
11.42
